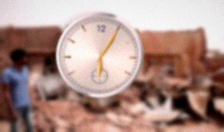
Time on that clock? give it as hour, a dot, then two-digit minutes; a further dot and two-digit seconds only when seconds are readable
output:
6.05
